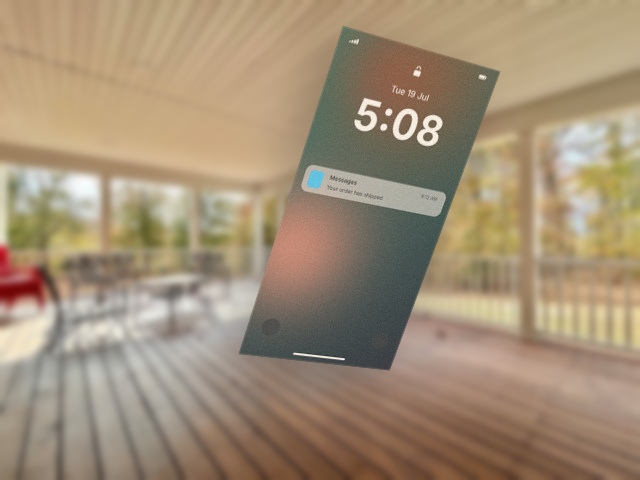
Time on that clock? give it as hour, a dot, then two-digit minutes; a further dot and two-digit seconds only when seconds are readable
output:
5.08
